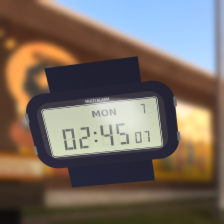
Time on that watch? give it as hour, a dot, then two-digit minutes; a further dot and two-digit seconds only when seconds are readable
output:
2.45.07
